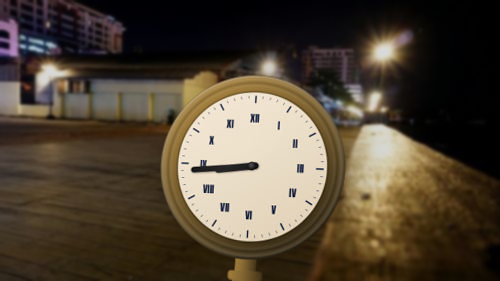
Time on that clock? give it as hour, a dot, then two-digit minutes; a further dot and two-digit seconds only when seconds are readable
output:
8.44
